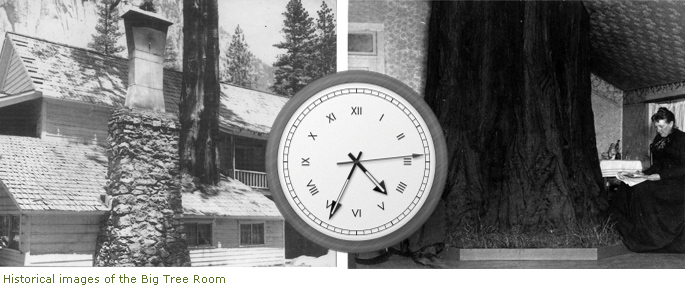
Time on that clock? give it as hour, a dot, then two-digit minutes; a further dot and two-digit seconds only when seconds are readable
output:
4.34.14
